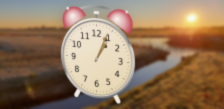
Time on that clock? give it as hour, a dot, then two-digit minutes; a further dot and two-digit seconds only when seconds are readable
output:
1.04
